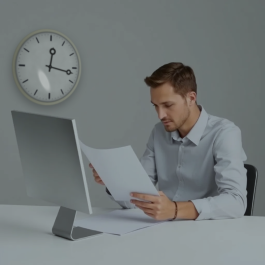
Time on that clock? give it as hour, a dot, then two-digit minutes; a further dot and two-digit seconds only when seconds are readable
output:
12.17
